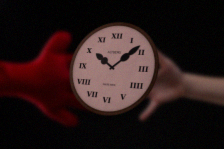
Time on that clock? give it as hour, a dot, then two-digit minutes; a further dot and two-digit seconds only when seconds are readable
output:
10.08
